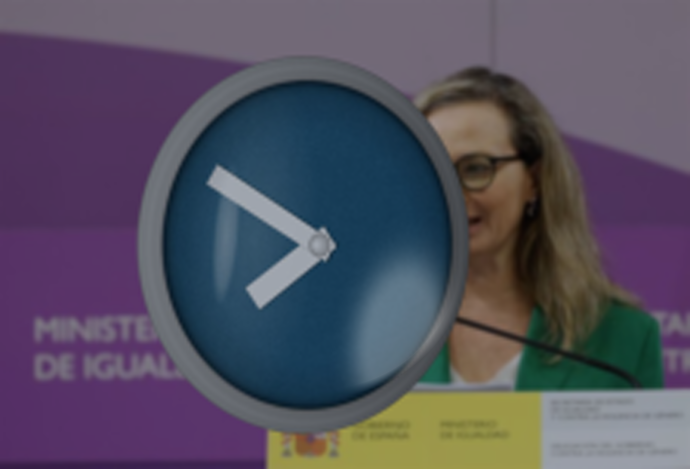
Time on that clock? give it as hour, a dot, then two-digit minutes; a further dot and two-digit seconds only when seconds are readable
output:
7.50
